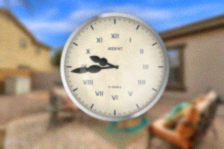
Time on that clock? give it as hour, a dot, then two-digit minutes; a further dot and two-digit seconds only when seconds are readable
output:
9.44
